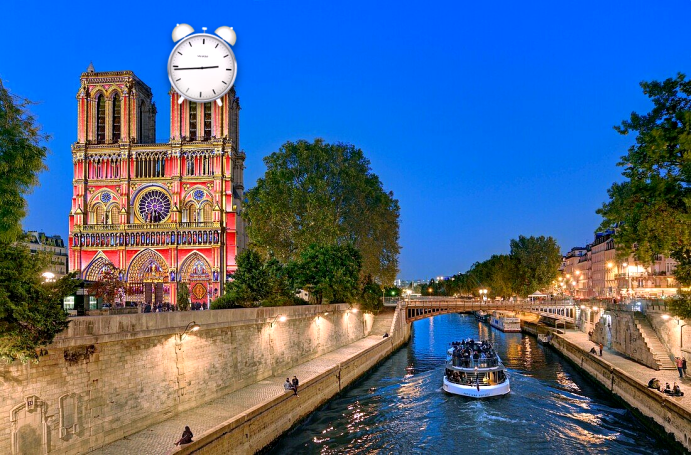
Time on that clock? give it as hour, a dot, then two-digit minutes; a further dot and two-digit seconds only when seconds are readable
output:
2.44
